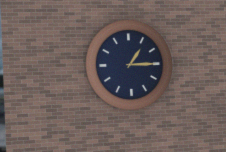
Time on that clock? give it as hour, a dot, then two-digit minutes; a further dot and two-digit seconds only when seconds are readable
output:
1.15
